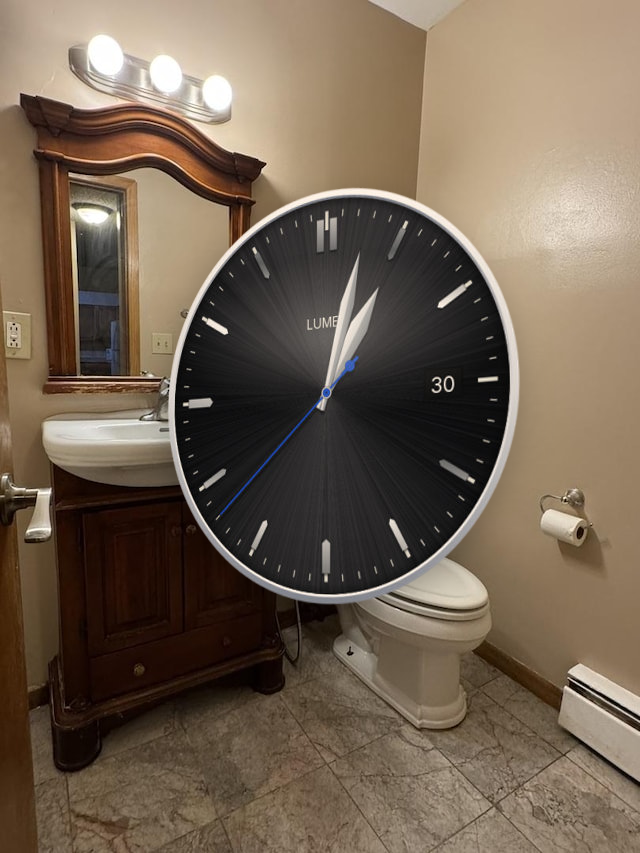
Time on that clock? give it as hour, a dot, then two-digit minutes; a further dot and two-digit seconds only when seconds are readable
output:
1.02.38
